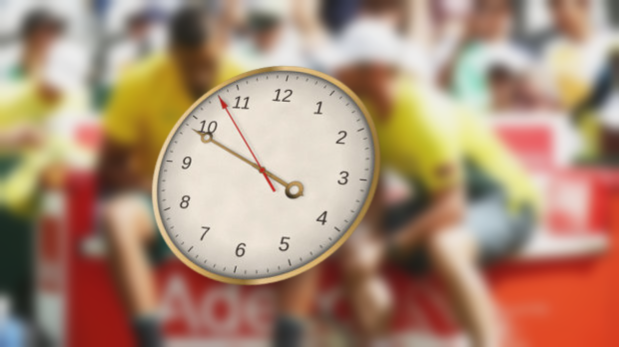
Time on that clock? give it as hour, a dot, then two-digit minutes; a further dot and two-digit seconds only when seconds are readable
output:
3.48.53
